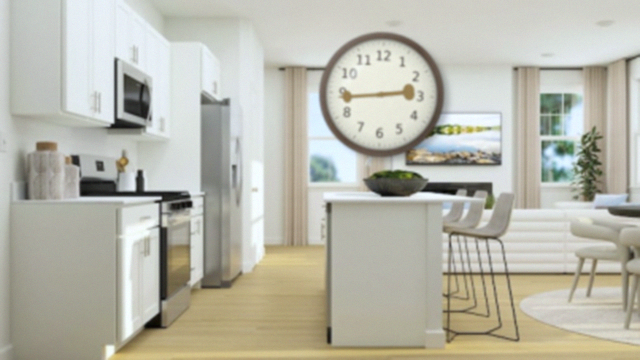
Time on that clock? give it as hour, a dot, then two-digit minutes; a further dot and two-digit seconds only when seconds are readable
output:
2.44
